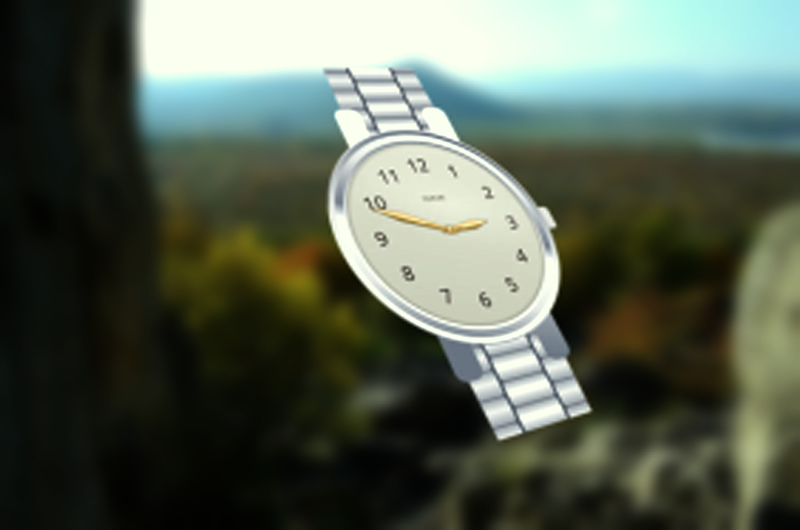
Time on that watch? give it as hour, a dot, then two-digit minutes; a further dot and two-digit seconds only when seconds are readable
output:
2.49
